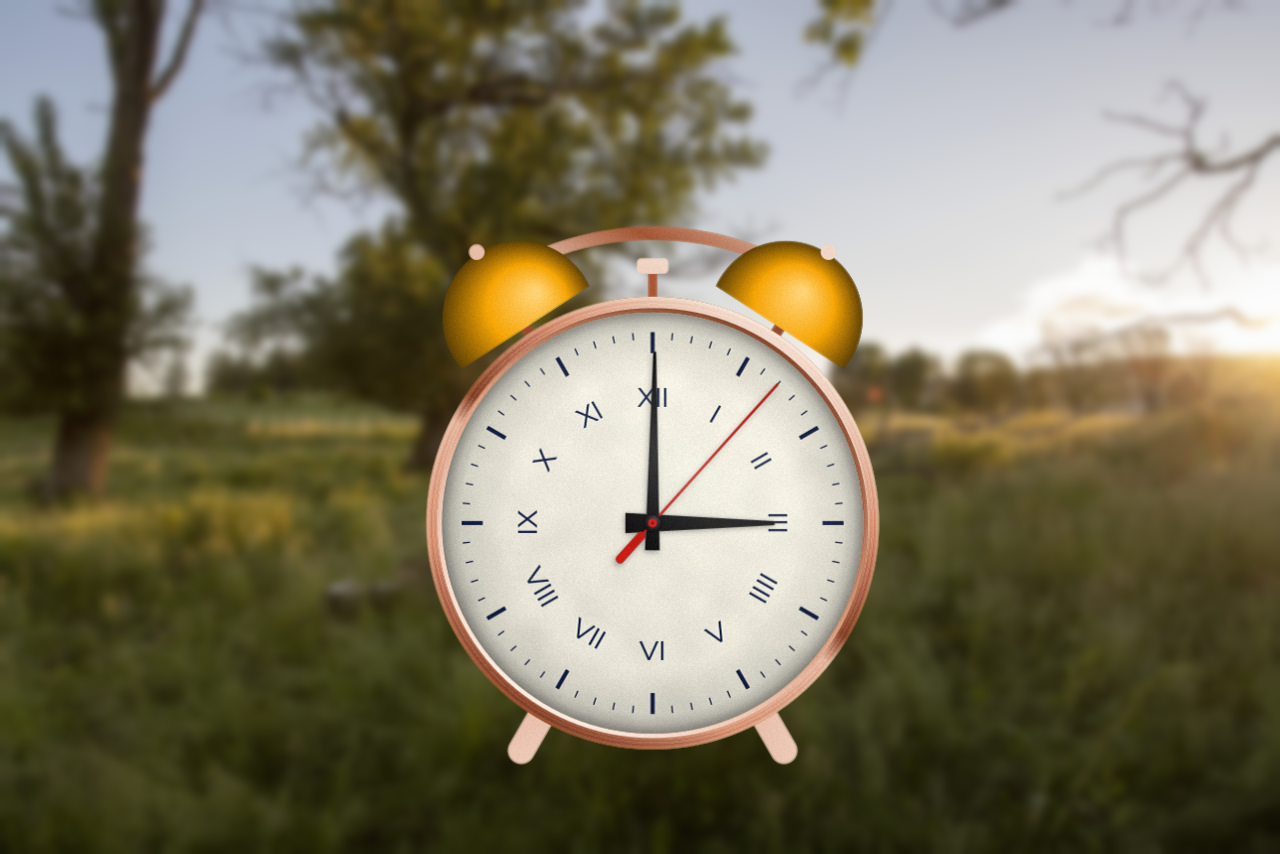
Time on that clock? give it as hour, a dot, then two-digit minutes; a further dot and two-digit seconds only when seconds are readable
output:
3.00.07
